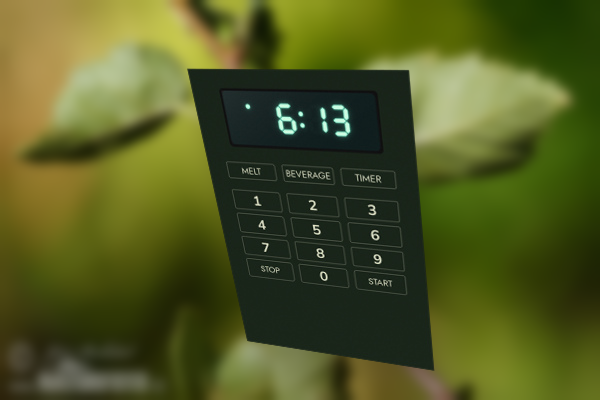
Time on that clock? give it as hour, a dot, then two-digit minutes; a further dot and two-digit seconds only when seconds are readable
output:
6.13
